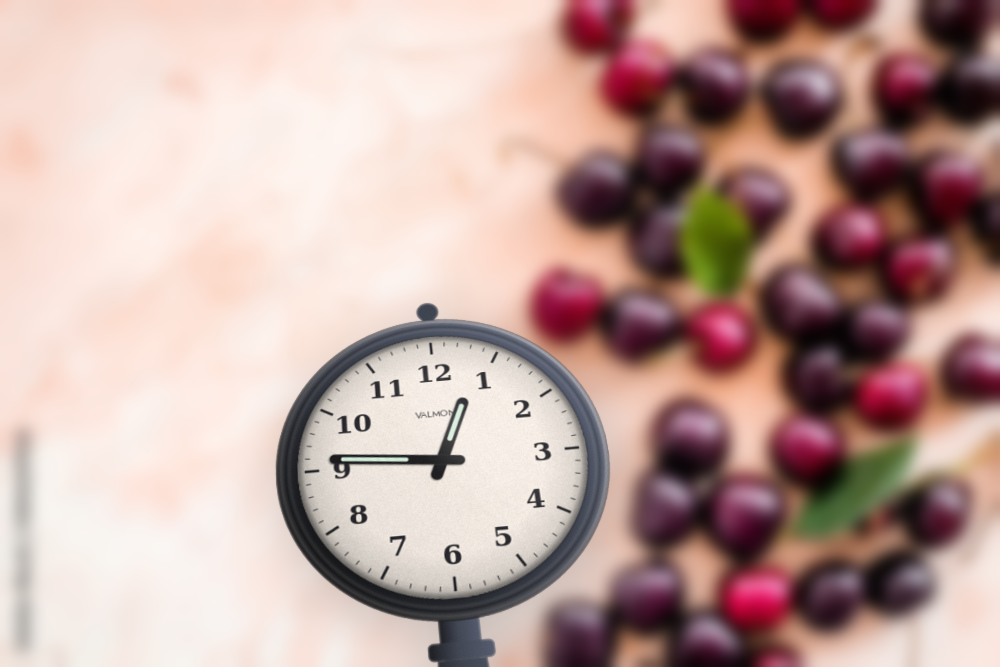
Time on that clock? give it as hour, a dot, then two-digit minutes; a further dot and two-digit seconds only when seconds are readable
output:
12.46
